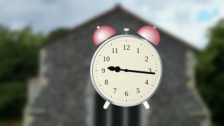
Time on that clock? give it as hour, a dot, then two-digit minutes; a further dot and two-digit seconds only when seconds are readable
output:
9.16
